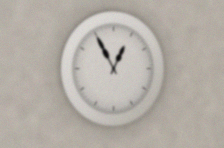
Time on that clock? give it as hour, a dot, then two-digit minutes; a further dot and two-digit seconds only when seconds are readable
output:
12.55
